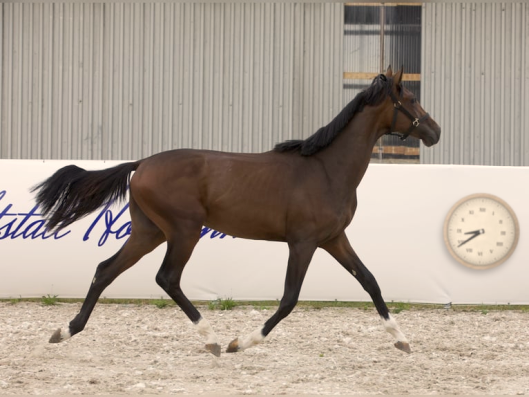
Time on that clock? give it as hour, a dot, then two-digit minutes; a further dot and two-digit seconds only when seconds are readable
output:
8.39
